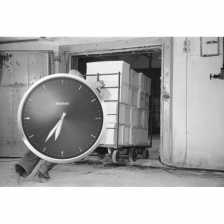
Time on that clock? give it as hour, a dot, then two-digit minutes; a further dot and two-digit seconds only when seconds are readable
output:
6.36
